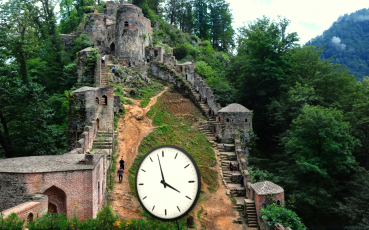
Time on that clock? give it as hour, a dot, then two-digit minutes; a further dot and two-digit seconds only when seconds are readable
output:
3.58
